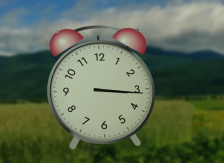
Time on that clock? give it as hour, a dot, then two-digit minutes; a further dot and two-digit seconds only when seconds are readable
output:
3.16
